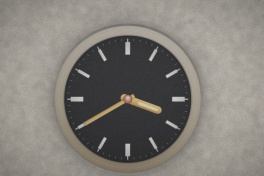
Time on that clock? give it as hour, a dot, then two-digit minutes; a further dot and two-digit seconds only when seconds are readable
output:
3.40
